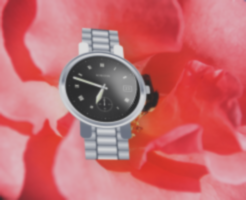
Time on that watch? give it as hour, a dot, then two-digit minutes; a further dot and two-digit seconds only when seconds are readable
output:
6.48
